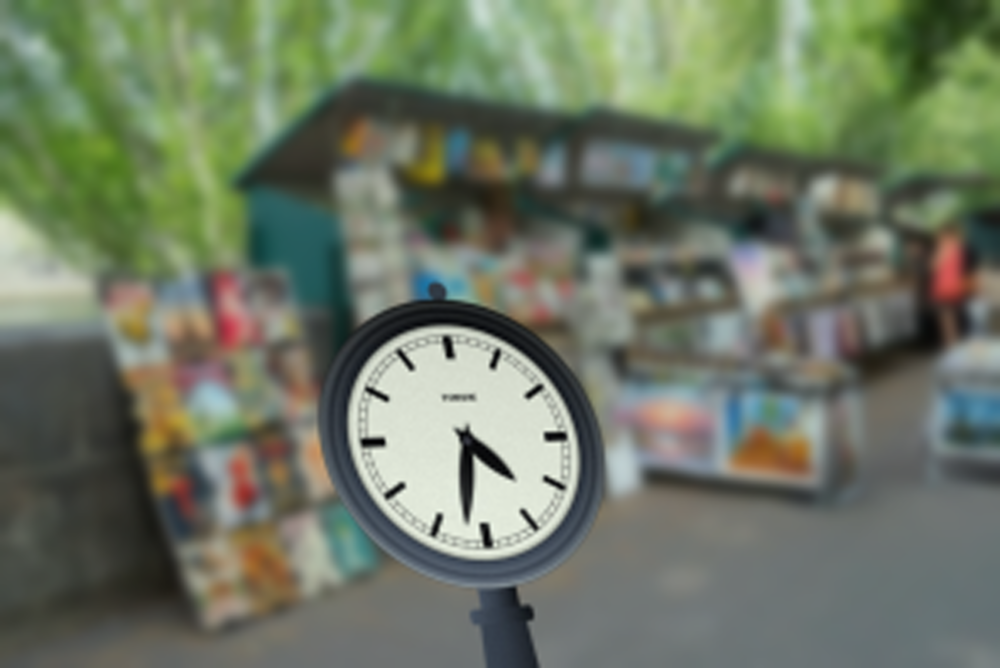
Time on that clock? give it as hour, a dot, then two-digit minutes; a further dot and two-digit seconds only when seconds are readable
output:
4.32
